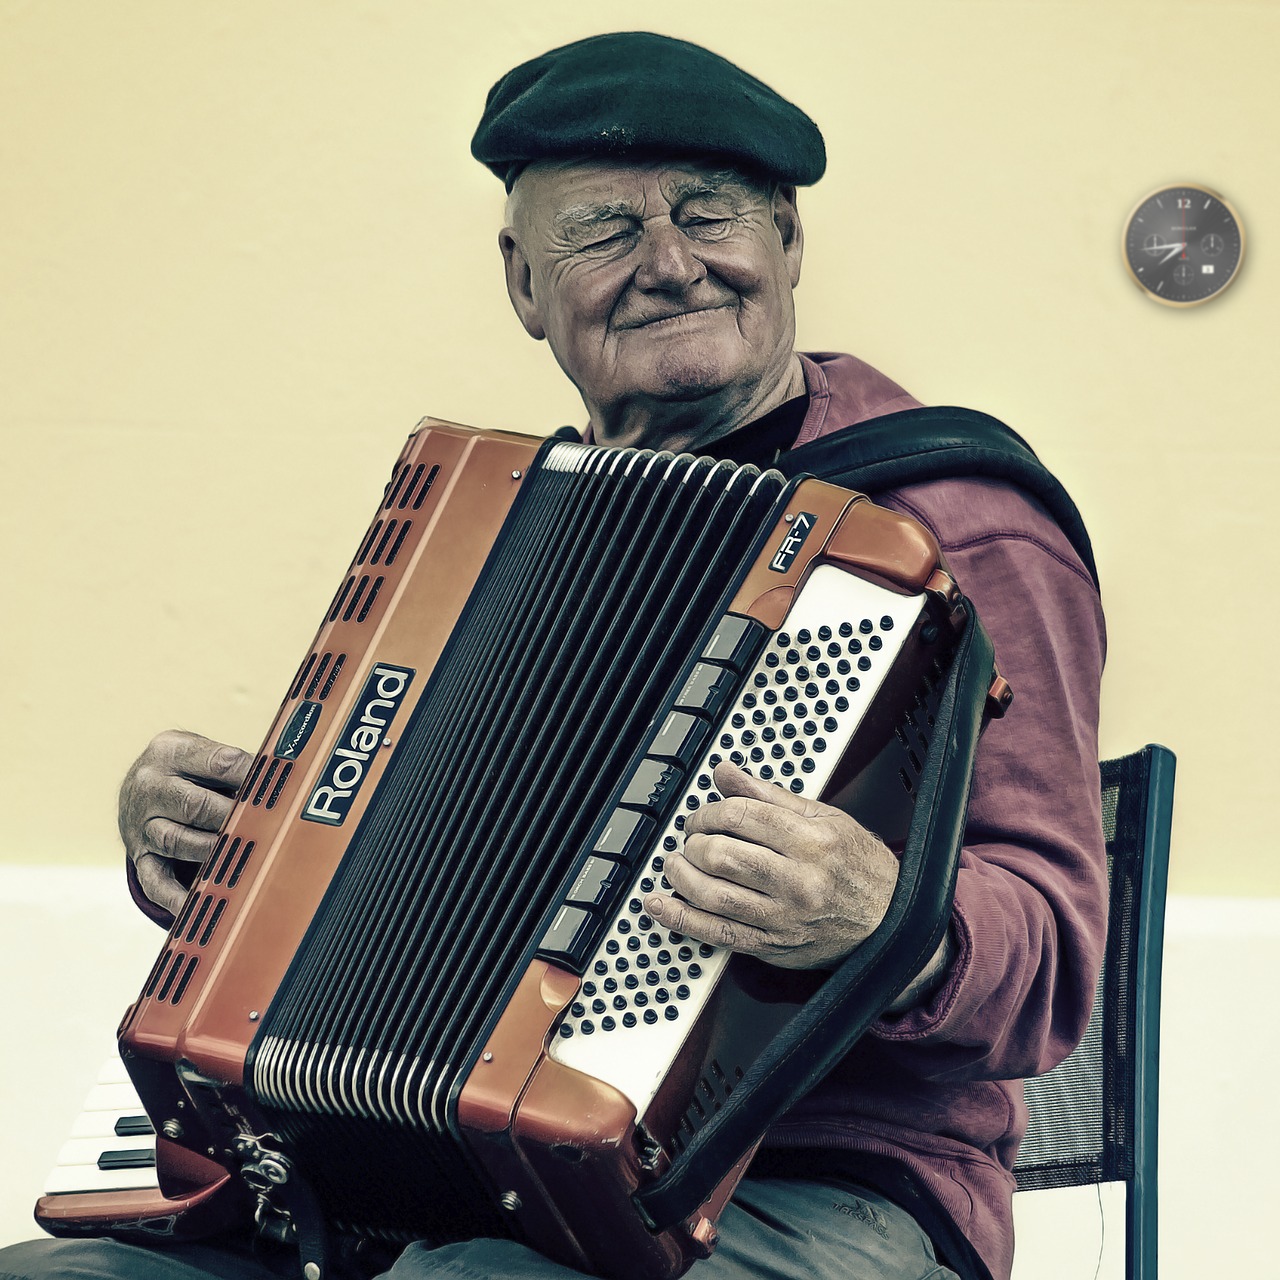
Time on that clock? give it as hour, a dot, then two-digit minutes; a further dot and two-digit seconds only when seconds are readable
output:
7.44
